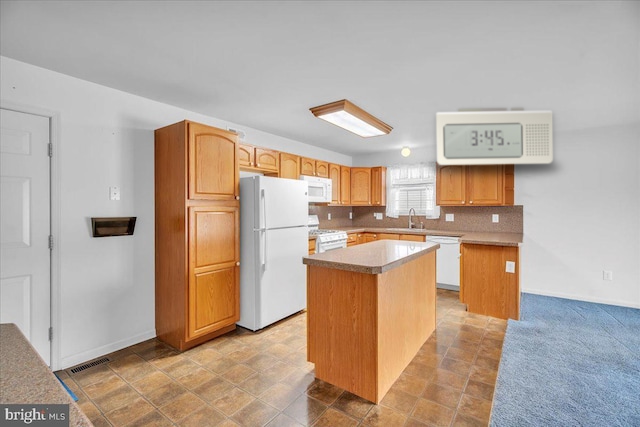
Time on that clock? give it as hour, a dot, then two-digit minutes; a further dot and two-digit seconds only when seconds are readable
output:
3.45
